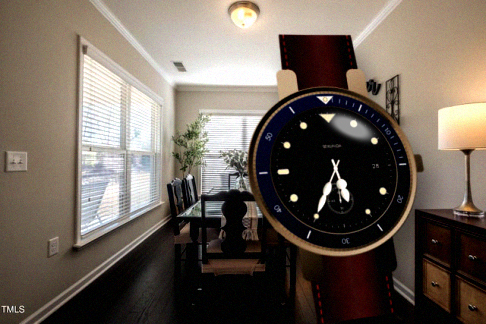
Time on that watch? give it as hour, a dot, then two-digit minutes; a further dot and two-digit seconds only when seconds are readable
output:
5.35
